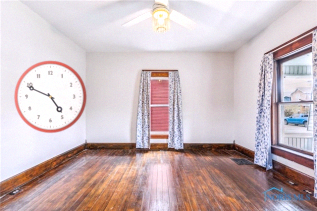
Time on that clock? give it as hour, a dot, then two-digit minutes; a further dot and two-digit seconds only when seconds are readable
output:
4.49
